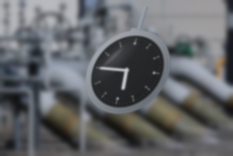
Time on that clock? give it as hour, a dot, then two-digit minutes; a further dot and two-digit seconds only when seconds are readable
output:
5.45
